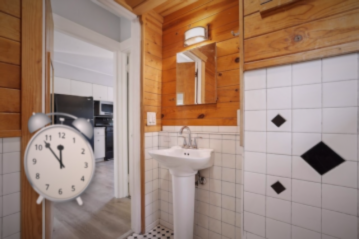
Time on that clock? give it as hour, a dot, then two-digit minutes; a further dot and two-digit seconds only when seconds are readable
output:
11.53
